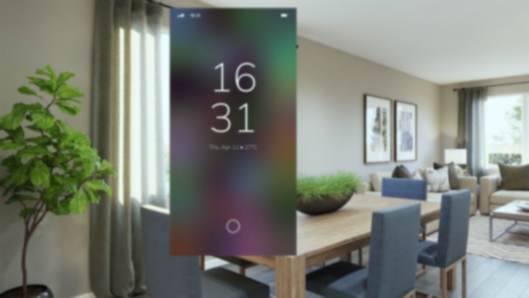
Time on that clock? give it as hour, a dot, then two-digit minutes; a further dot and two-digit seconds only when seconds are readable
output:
16.31
